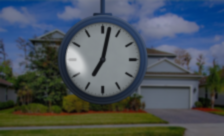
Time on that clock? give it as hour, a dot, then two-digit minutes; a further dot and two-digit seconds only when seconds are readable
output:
7.02
